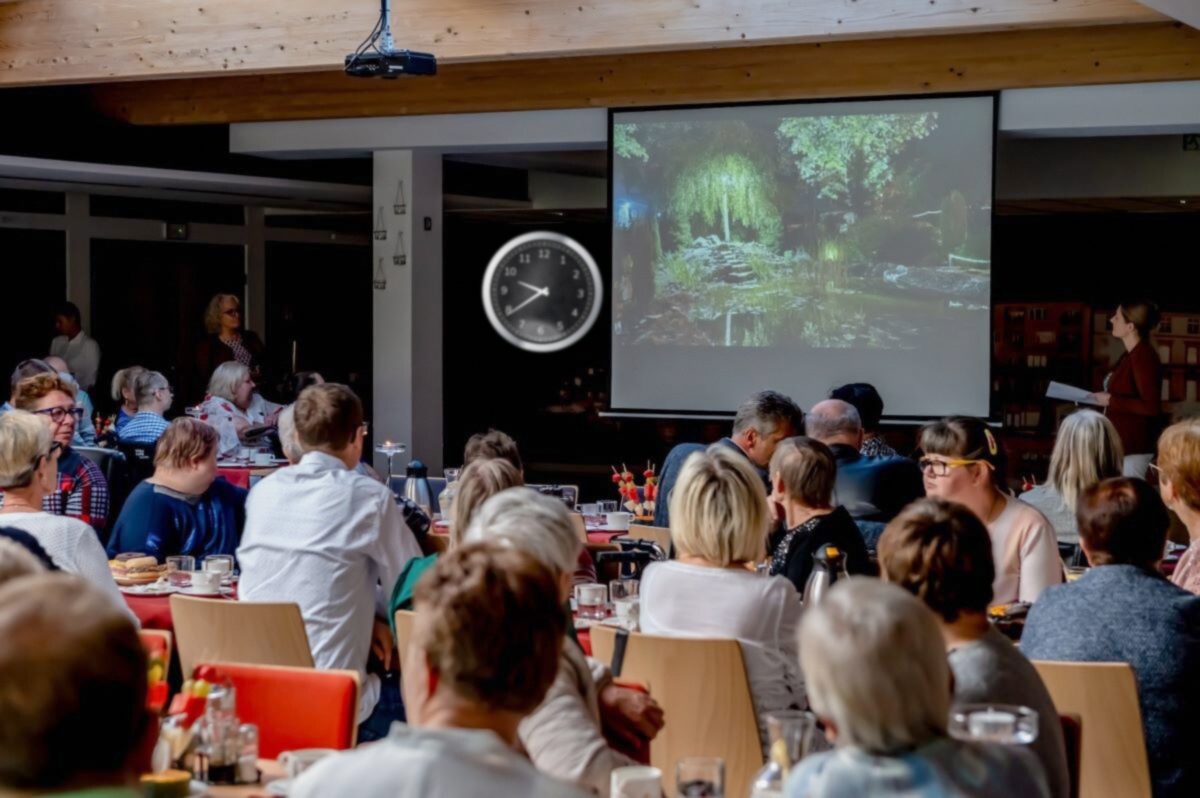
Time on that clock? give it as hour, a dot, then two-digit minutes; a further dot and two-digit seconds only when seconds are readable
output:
9.39
